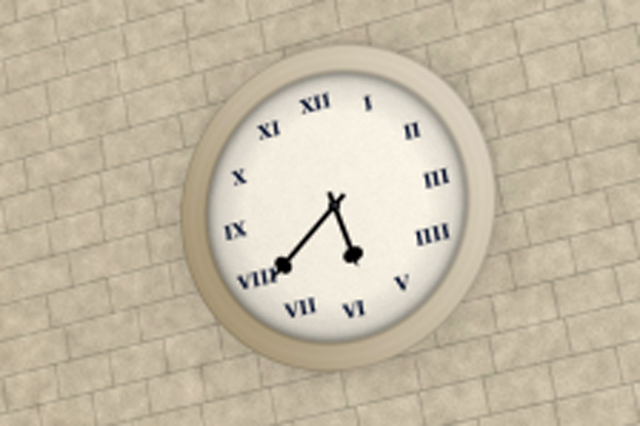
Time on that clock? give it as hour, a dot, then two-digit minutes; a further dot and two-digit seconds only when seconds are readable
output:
5.39
